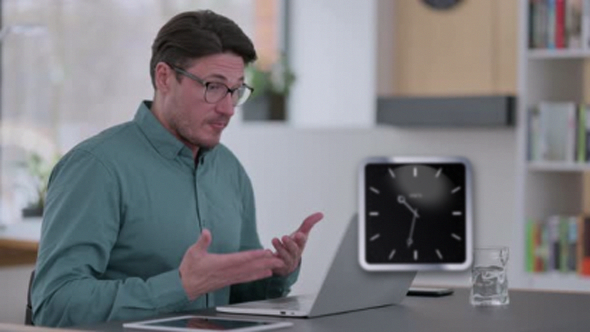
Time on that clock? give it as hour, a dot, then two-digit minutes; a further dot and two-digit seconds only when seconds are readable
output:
10.32
